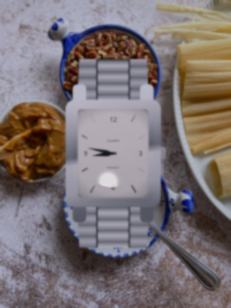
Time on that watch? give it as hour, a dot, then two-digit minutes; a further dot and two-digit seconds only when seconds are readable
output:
8.47
